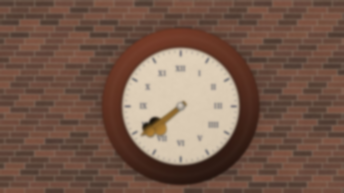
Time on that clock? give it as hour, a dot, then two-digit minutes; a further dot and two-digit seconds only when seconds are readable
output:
7.39
